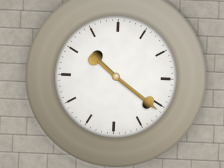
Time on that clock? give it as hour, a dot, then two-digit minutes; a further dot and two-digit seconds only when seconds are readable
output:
10.21
